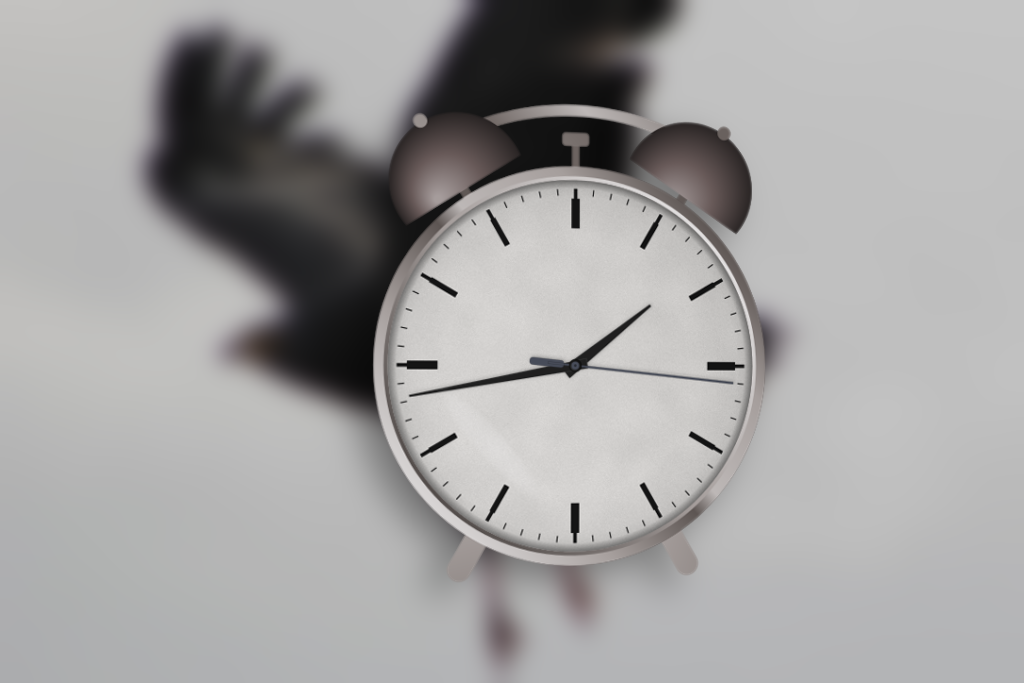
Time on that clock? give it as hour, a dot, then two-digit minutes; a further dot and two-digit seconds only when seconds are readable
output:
1.43.16
